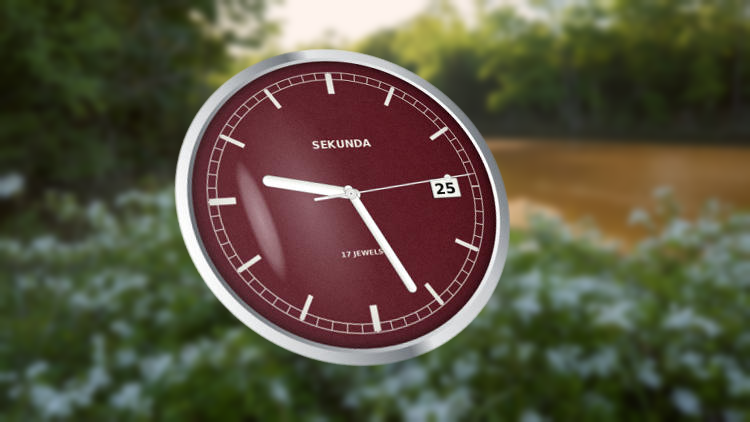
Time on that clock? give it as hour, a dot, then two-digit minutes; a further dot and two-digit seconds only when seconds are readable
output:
9.26.14
